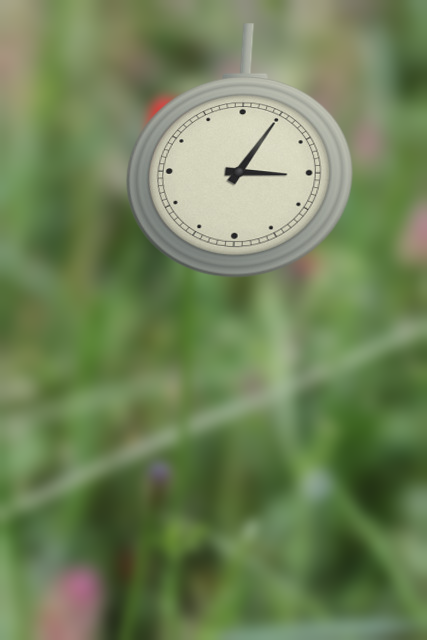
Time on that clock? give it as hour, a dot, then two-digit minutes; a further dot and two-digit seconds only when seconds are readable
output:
3.05
